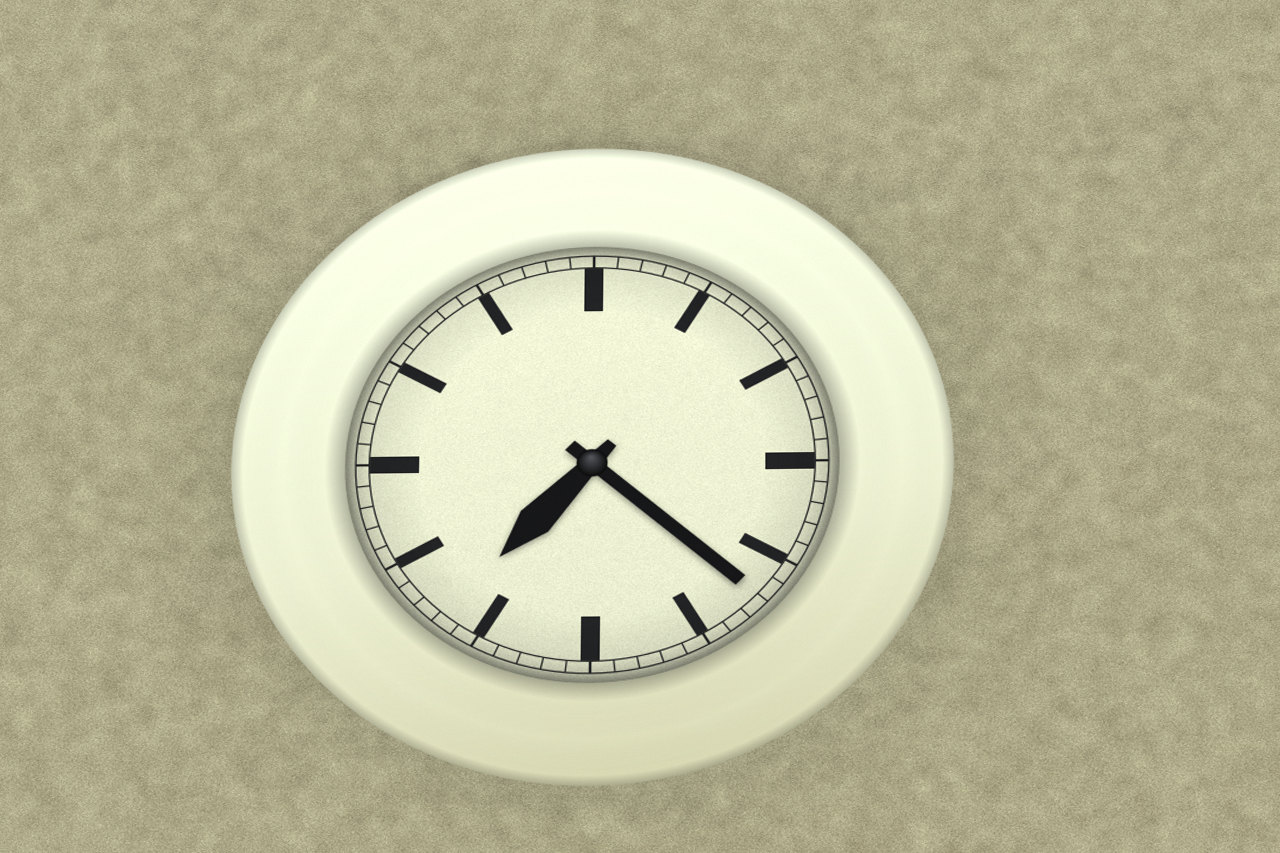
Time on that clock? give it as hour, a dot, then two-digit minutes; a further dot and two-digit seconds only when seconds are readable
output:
7.22
